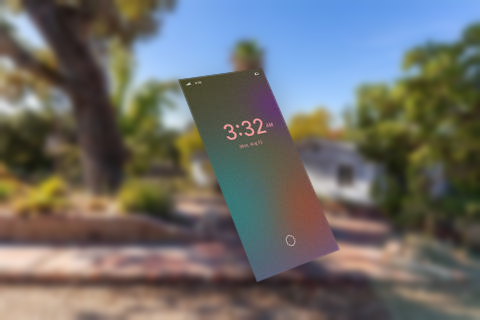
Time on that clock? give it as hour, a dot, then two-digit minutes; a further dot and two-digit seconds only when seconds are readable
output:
3.32
